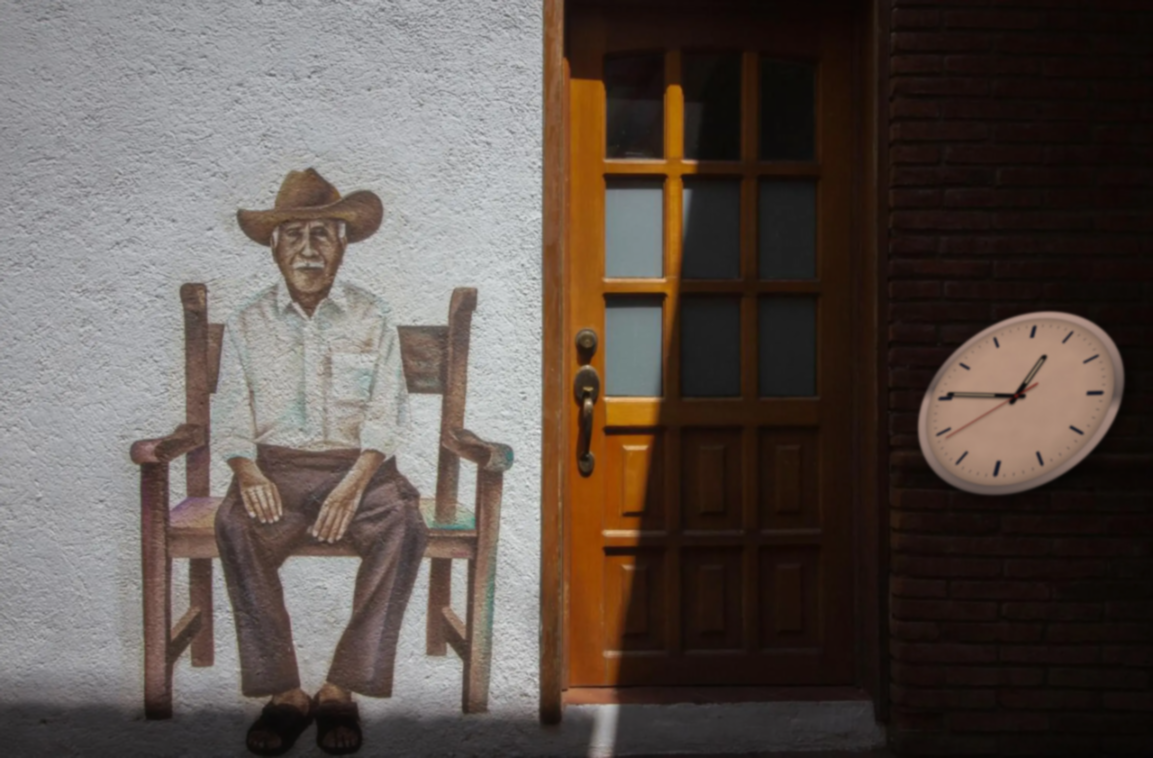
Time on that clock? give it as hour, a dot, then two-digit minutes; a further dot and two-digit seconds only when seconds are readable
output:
12.45.39
